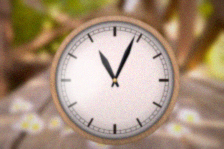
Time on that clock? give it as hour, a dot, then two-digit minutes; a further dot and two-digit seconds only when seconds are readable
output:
11.04
